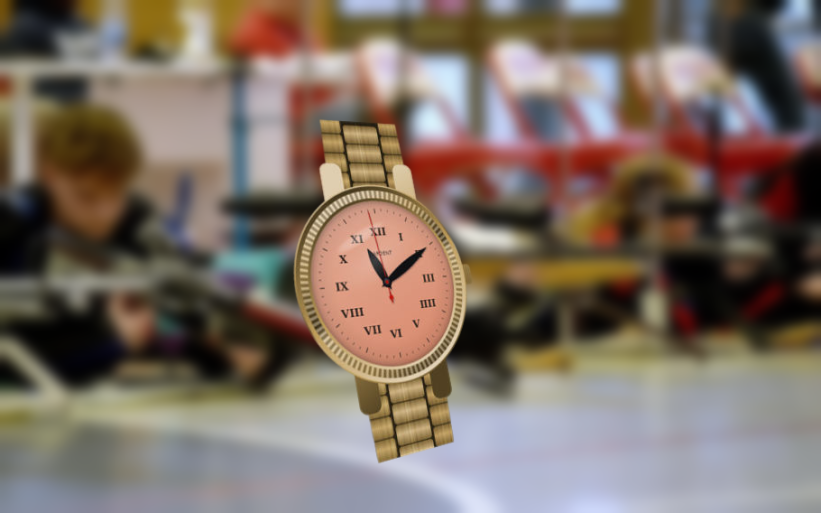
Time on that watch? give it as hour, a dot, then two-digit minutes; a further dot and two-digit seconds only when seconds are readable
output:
11.09.59
